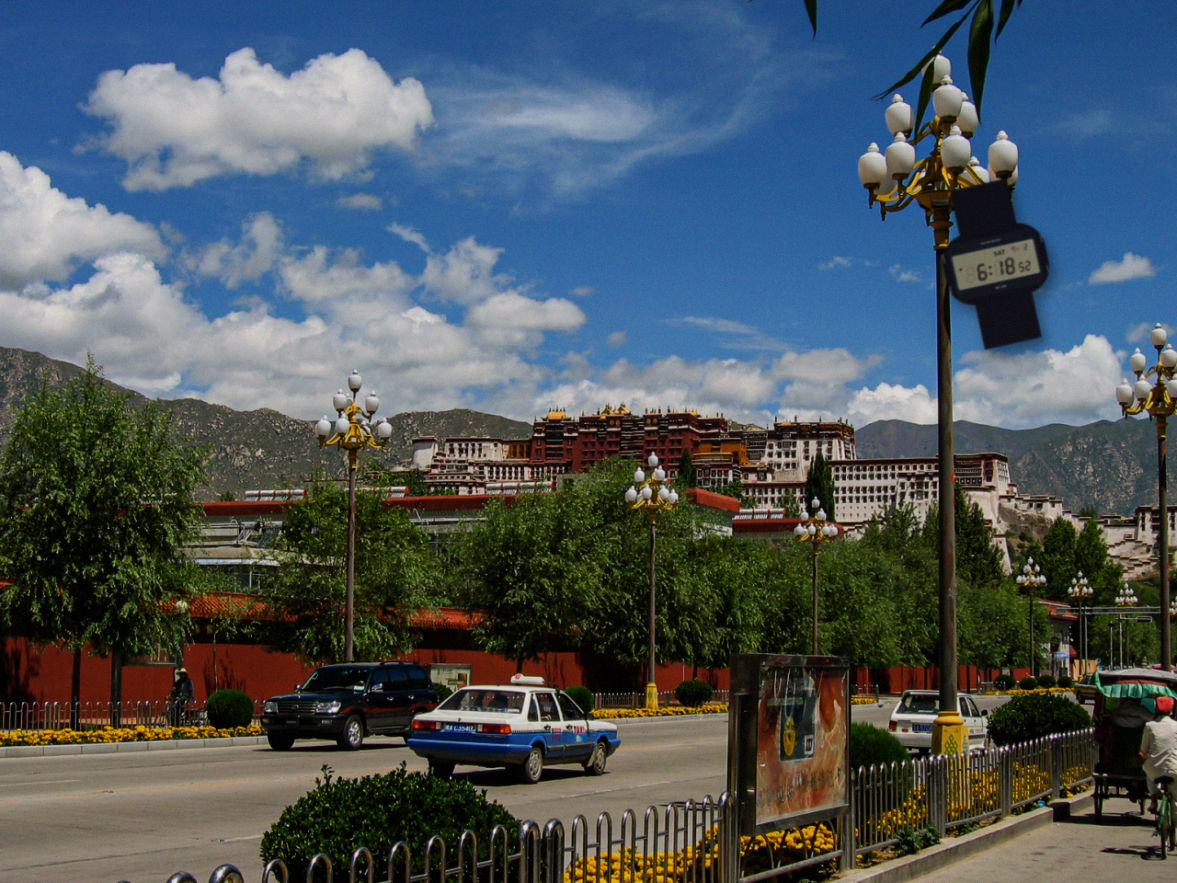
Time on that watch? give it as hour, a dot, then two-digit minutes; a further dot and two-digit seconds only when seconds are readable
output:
6.18.52
